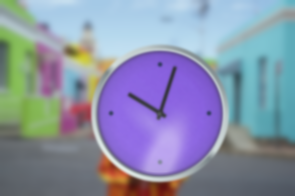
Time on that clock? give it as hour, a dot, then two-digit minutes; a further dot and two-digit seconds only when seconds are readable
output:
10.03
